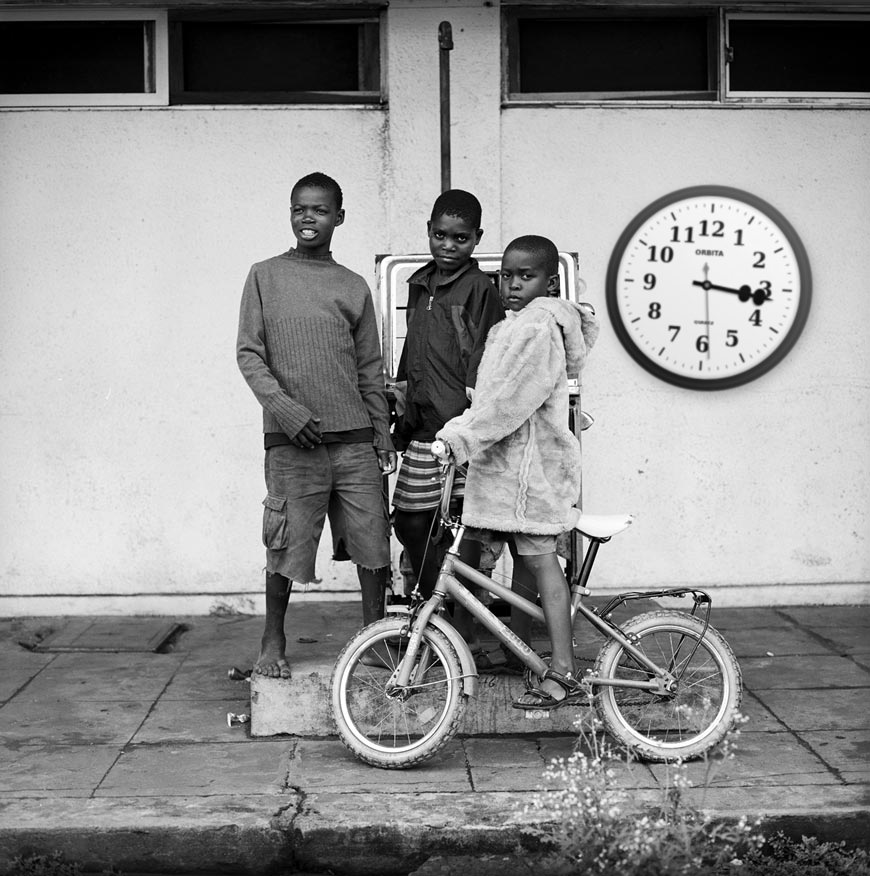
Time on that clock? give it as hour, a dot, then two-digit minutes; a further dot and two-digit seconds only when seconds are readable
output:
3.16.29
